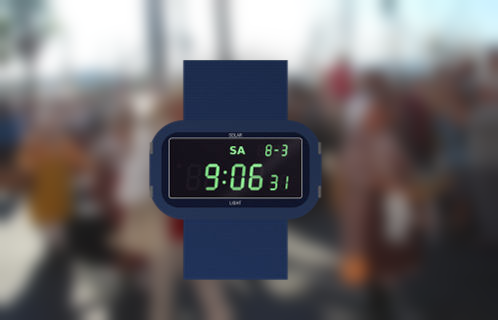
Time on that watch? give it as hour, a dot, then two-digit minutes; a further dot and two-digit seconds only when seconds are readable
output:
9.06.31
